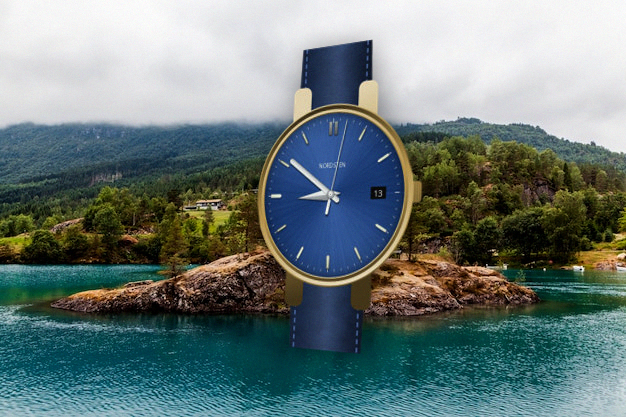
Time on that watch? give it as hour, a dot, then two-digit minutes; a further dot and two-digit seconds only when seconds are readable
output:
8.51.02
